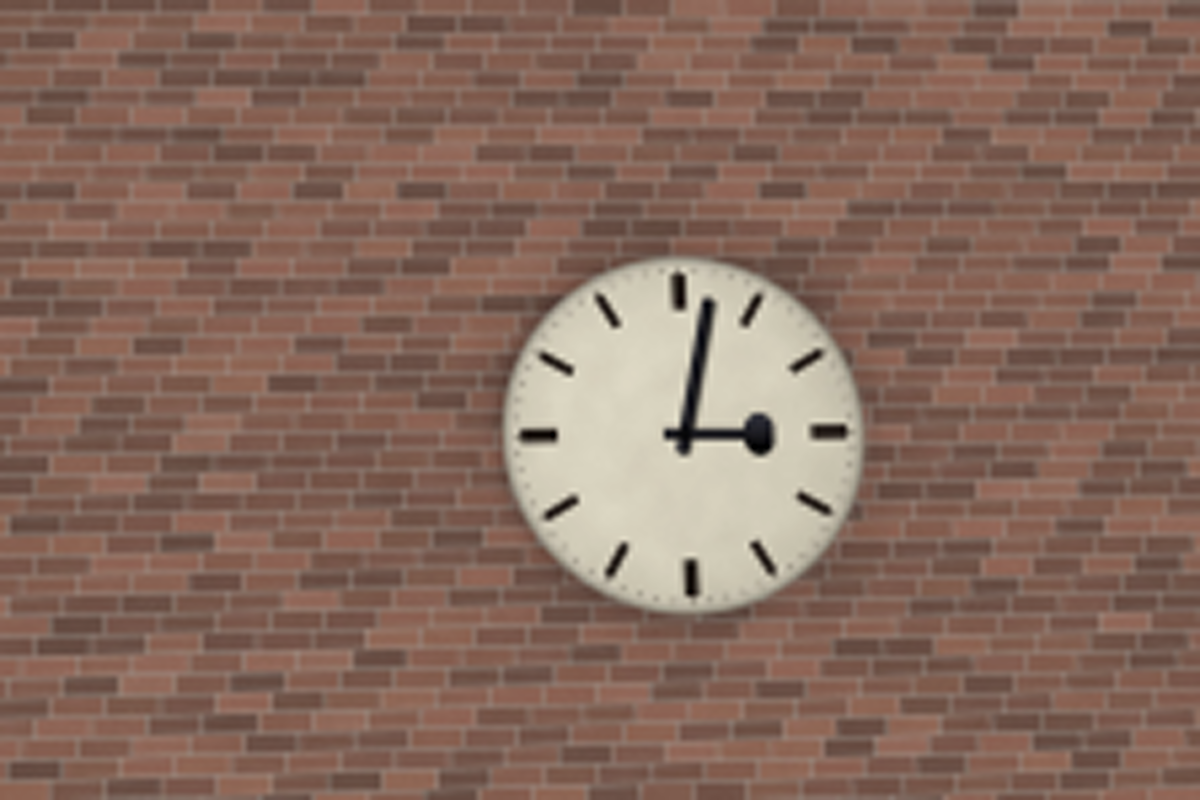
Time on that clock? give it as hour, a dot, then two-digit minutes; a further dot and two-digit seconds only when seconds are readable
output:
3.02
